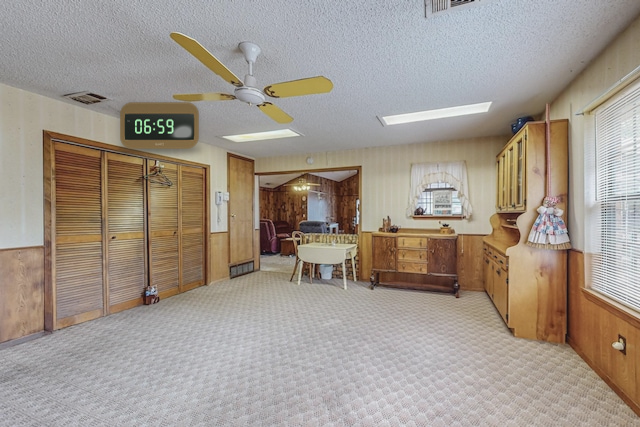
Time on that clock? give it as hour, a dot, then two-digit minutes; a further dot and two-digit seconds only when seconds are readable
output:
6.59
